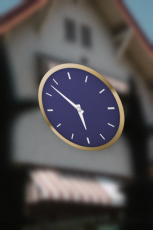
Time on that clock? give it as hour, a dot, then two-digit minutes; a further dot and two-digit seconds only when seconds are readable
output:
5.53
